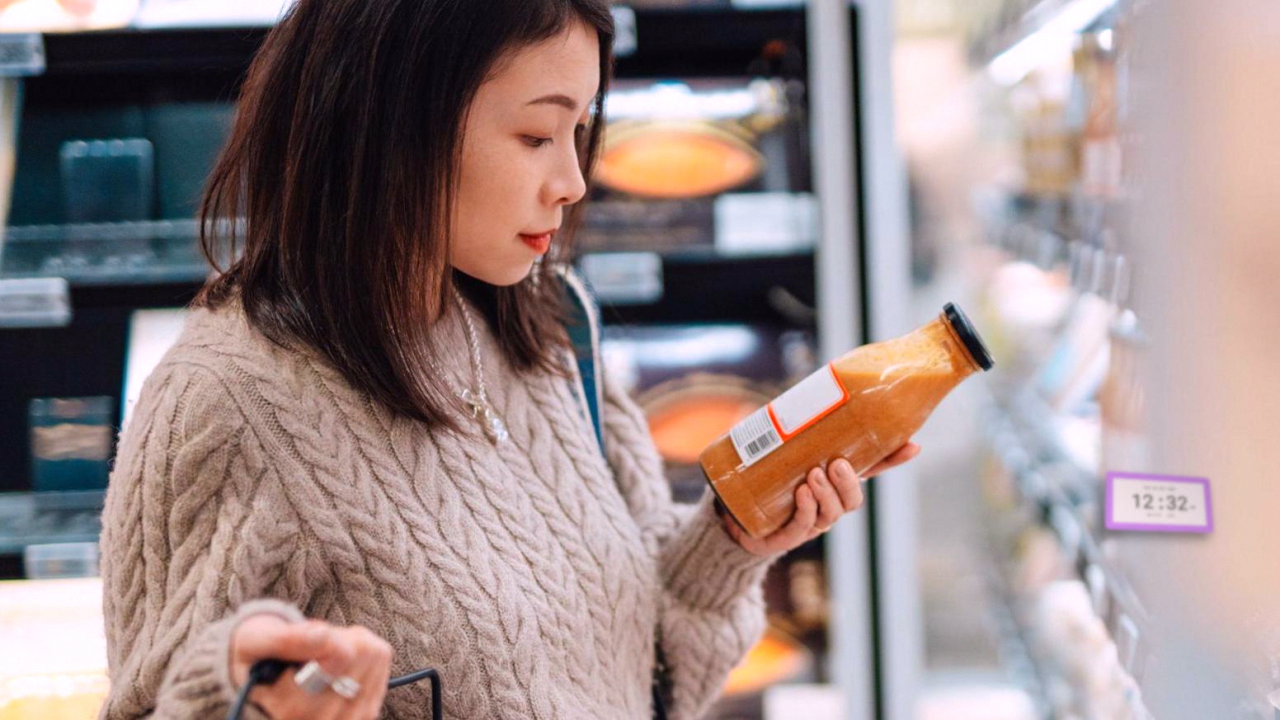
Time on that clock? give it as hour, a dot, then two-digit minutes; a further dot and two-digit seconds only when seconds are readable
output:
12.32
